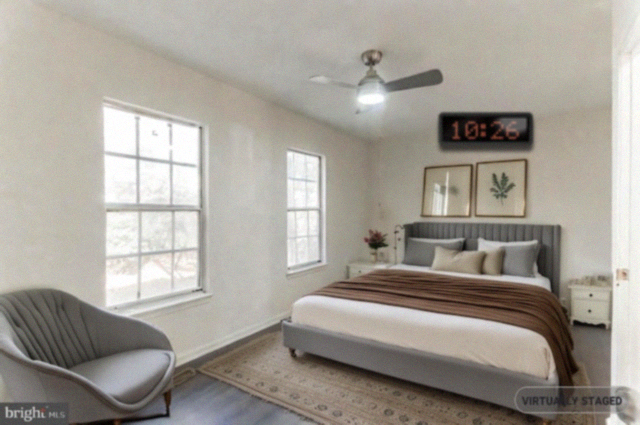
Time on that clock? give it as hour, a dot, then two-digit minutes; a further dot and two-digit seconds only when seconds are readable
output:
10.26
